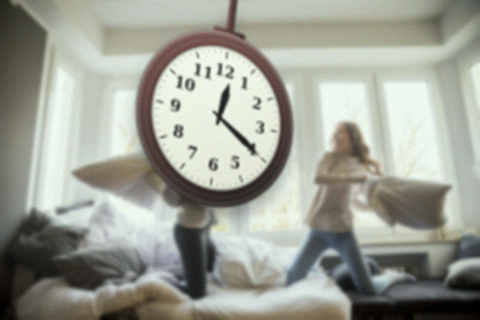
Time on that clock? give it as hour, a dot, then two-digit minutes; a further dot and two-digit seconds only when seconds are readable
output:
12.20
